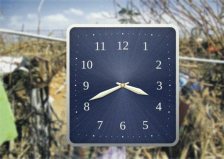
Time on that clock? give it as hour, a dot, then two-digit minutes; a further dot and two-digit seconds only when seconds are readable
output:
3.41
